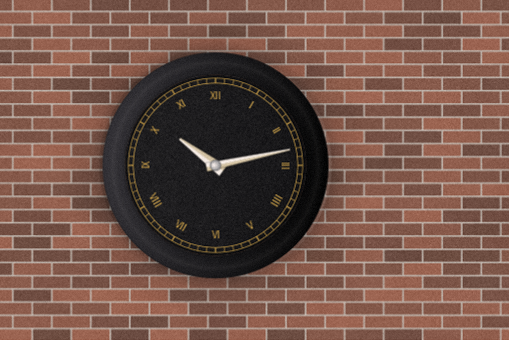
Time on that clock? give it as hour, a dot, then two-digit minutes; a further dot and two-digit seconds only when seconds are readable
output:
10.13
